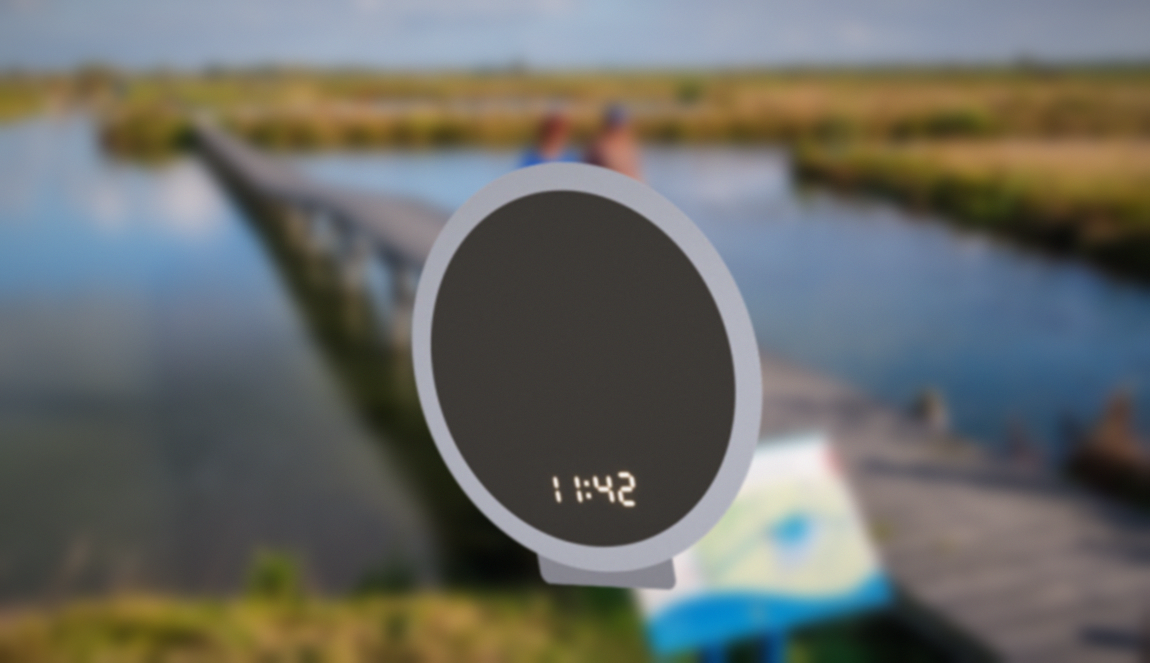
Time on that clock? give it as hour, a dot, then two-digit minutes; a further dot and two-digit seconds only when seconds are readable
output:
11.42
